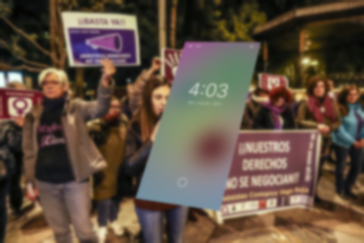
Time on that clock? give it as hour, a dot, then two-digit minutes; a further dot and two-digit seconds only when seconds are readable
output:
4.03
